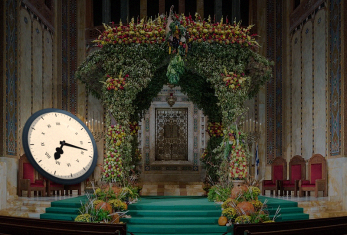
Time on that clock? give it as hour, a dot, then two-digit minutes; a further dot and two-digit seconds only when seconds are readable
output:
7.18
